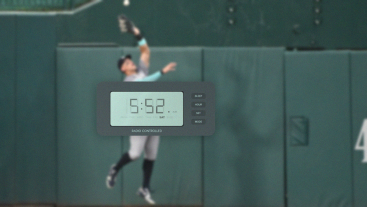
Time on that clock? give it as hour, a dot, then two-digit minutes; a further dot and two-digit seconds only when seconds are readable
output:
5.52
